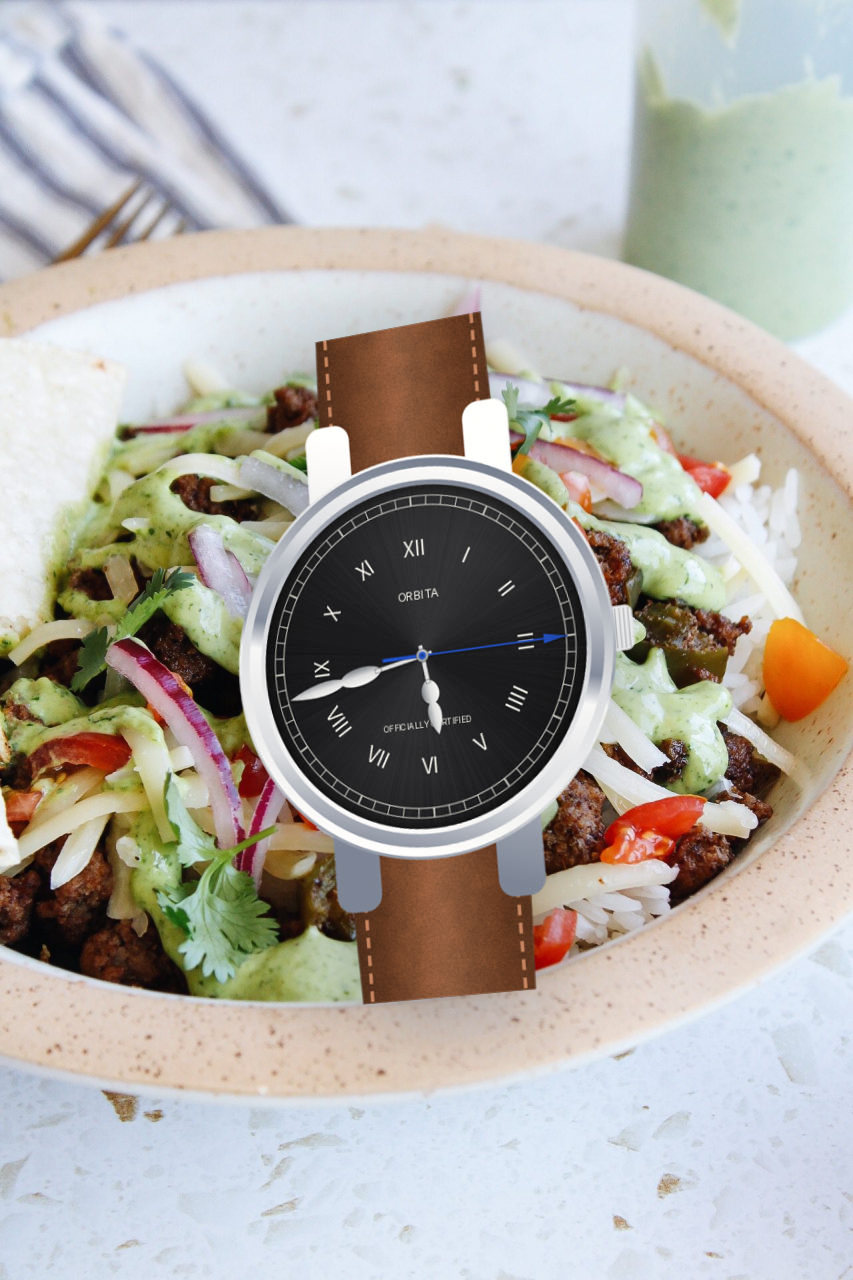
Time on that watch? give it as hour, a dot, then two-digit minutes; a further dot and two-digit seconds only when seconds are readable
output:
5.43.15
